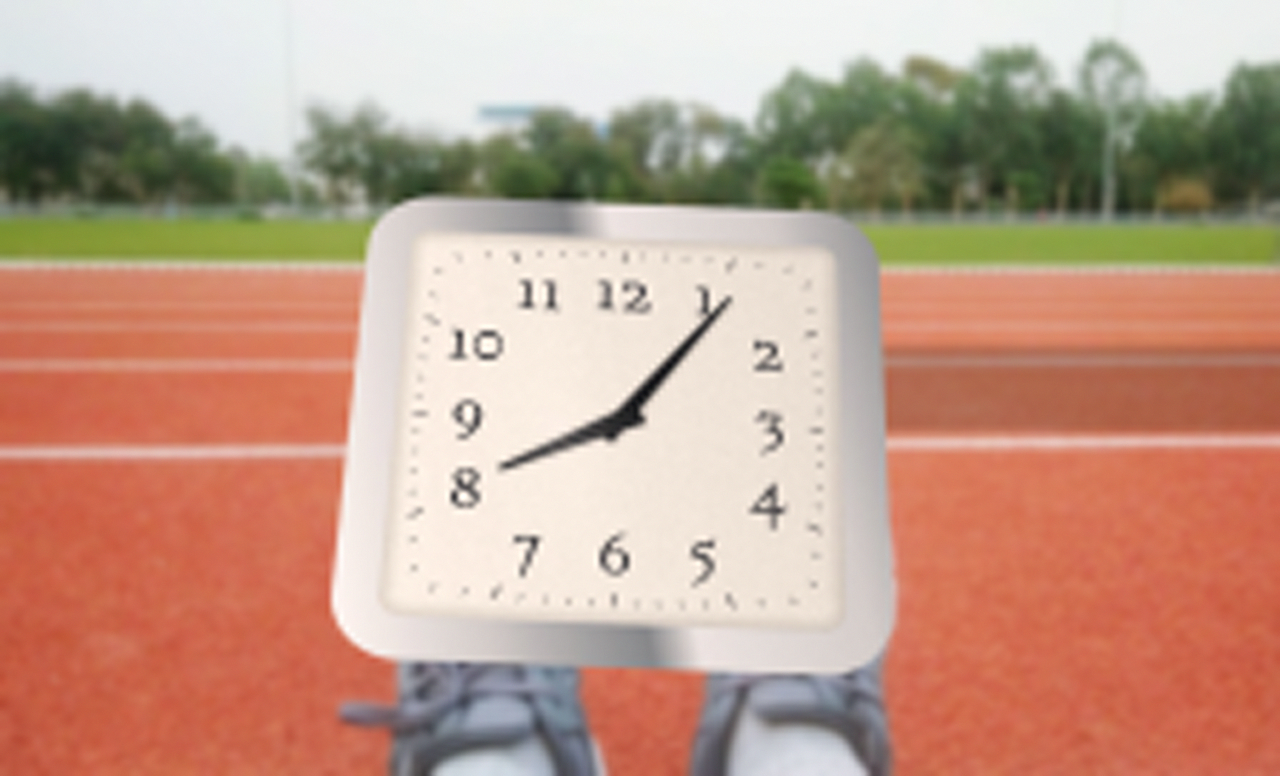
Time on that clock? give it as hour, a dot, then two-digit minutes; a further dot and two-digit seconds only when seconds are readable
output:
8.06
